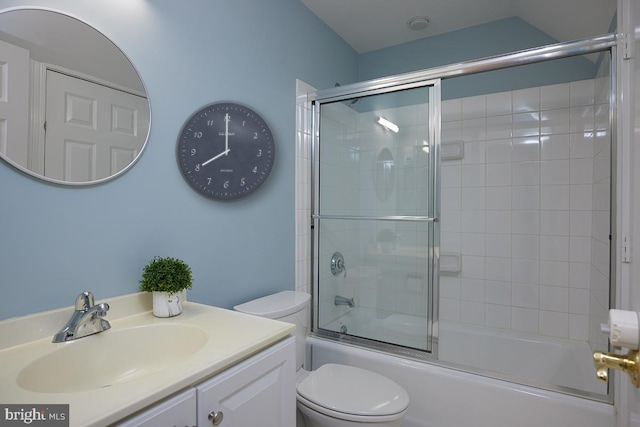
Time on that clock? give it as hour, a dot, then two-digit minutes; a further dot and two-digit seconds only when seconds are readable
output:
8.00
